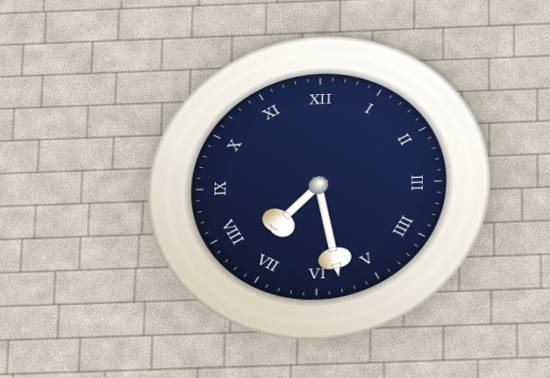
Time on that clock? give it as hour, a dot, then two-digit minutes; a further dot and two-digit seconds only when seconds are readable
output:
7.28
